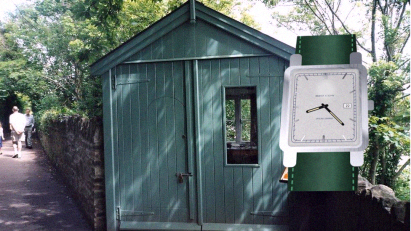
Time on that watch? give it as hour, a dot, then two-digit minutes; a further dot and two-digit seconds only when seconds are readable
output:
8.23
